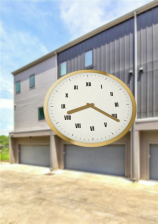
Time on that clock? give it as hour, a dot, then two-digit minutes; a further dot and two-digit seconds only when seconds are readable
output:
8.21
